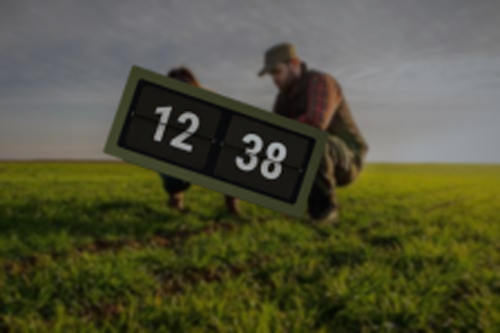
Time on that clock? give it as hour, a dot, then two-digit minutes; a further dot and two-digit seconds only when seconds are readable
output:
12.38
